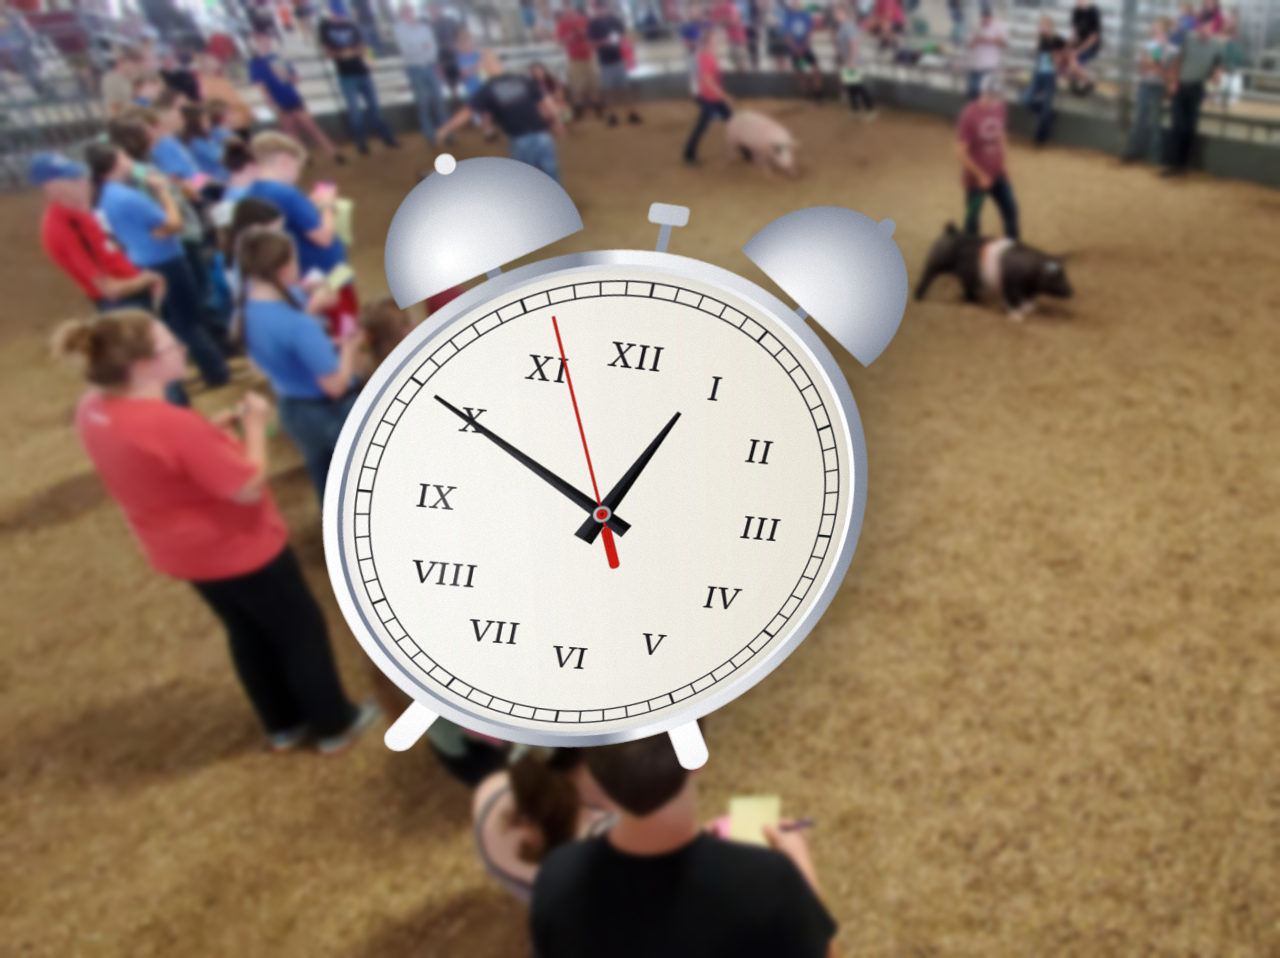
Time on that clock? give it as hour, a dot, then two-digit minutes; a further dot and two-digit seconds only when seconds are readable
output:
12.49.56
